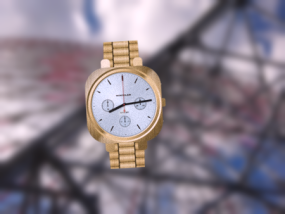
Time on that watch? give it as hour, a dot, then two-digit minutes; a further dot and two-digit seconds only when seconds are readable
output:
8.14
